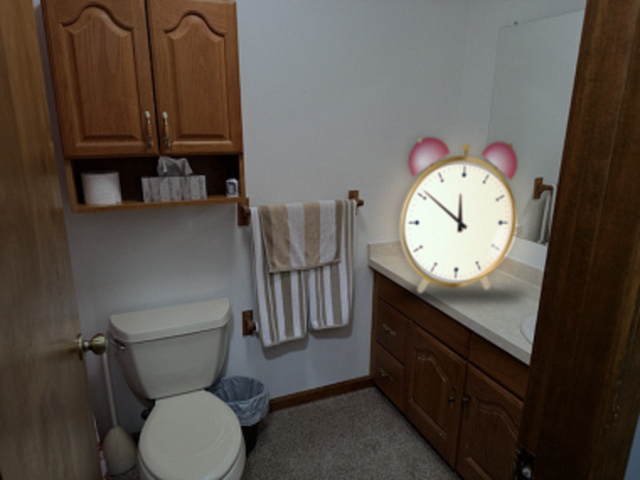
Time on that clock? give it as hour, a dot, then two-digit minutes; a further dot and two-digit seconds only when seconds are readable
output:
11.51
